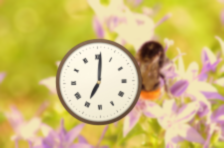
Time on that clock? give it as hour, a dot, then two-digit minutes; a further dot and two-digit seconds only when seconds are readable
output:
7.01
